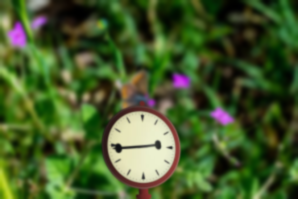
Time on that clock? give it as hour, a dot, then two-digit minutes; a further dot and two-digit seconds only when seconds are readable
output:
2.44
